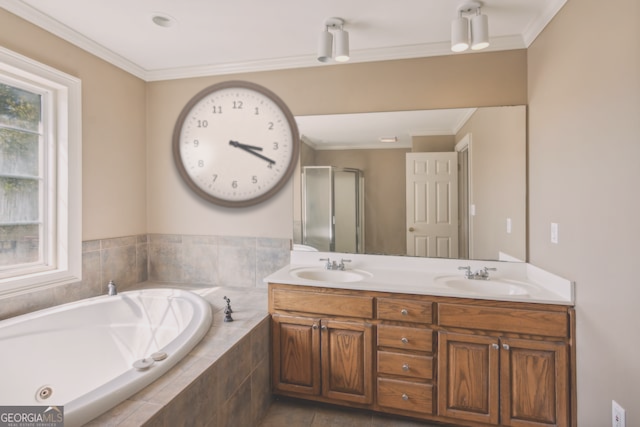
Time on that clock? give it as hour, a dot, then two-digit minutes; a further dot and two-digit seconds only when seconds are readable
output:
3.19
